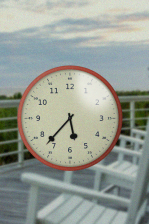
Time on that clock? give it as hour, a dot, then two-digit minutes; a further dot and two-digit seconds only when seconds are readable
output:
5.37
